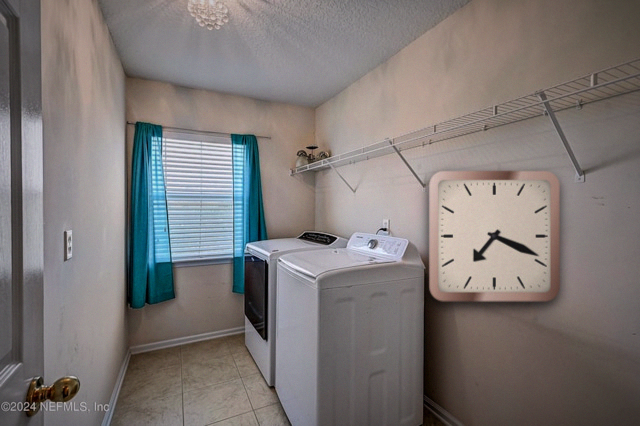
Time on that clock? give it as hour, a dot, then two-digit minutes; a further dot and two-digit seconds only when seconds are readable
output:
7.19
